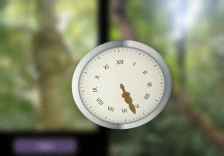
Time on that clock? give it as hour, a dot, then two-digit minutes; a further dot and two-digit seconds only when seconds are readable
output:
5.27
